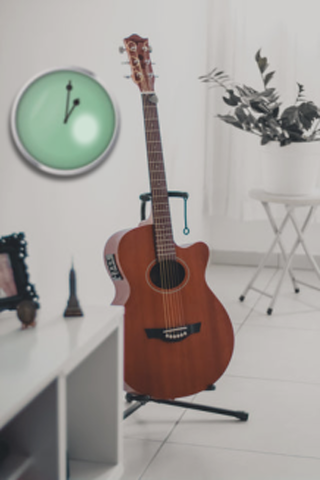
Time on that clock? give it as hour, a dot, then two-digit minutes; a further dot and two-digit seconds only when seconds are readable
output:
1.01
